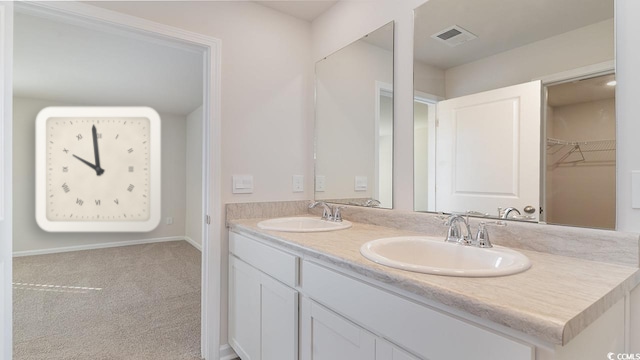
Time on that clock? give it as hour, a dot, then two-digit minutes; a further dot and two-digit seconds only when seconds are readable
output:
9.59
